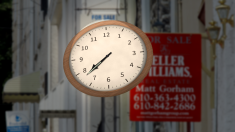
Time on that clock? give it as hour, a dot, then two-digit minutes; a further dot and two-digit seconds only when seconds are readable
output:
7.38
